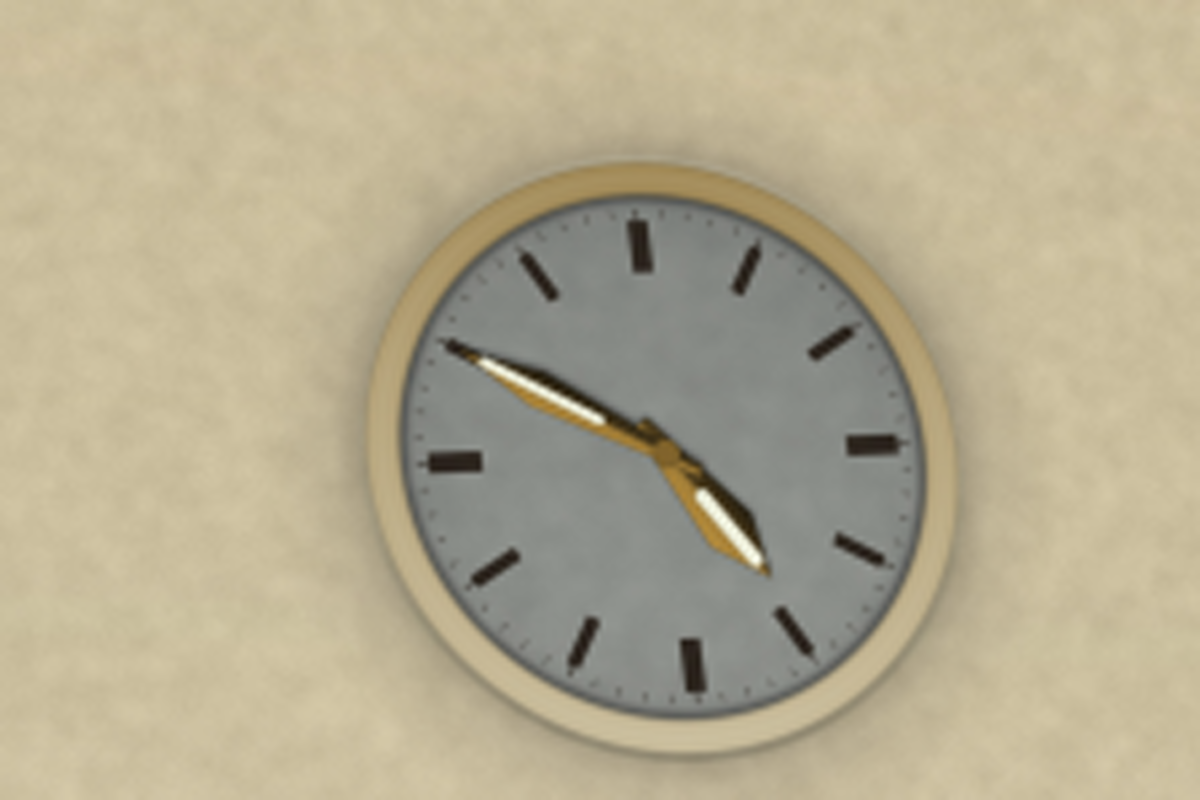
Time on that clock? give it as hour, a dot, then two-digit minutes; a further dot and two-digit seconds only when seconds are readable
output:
4.50
